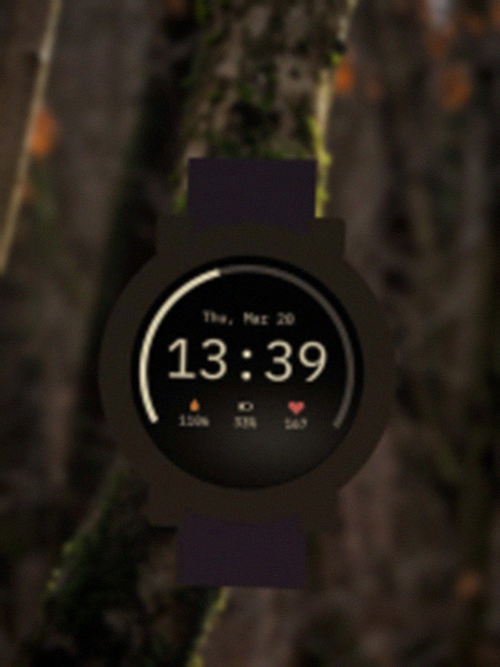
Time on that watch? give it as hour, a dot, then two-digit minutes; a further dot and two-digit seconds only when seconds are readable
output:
13.39
